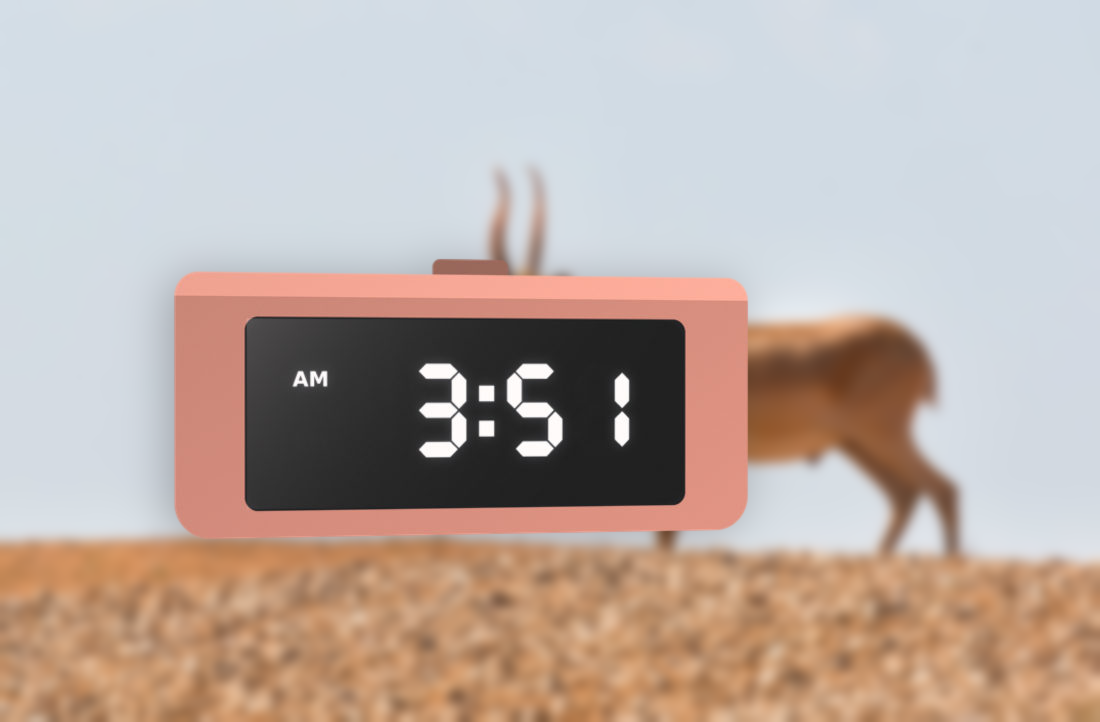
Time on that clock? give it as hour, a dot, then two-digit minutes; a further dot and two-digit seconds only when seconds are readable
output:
3.51
